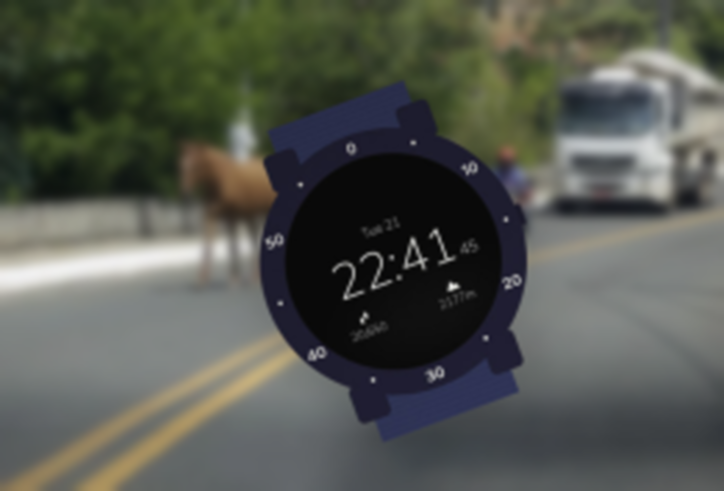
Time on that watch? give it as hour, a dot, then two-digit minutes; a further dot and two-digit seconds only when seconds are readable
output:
22.41
